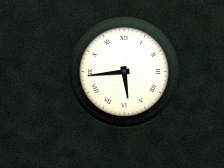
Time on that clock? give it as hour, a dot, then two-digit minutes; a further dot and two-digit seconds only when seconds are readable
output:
5.44
